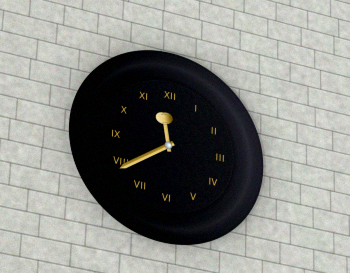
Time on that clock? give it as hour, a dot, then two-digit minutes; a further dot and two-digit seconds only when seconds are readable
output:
11.39
